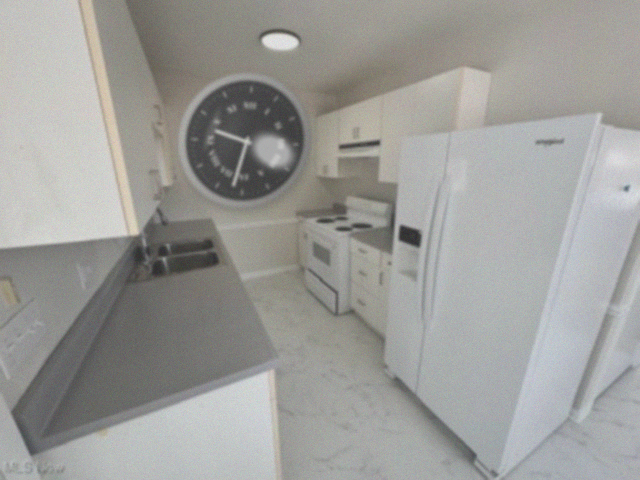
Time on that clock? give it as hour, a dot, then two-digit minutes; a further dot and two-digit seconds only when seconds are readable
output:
9.32
